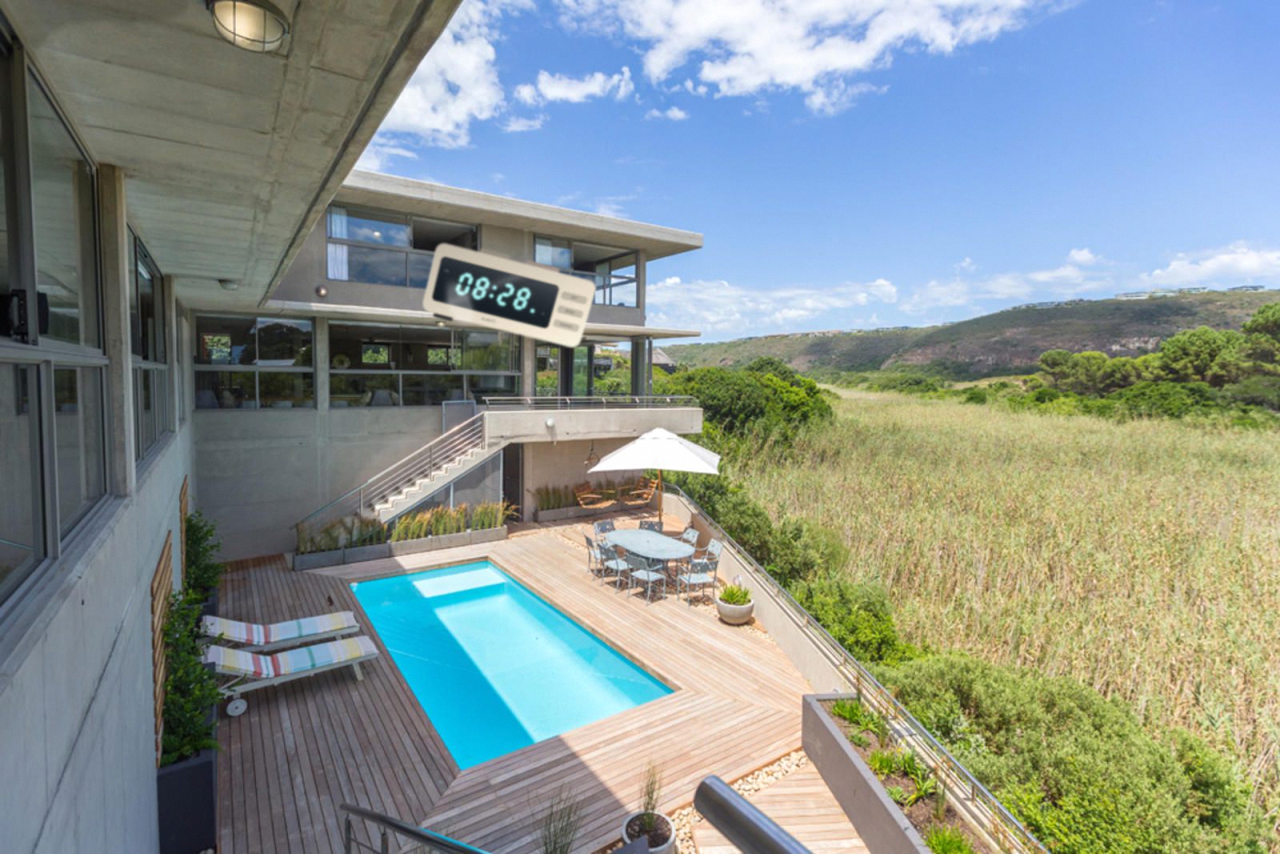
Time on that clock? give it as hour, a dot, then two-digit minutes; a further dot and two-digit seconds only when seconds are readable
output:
8.28
